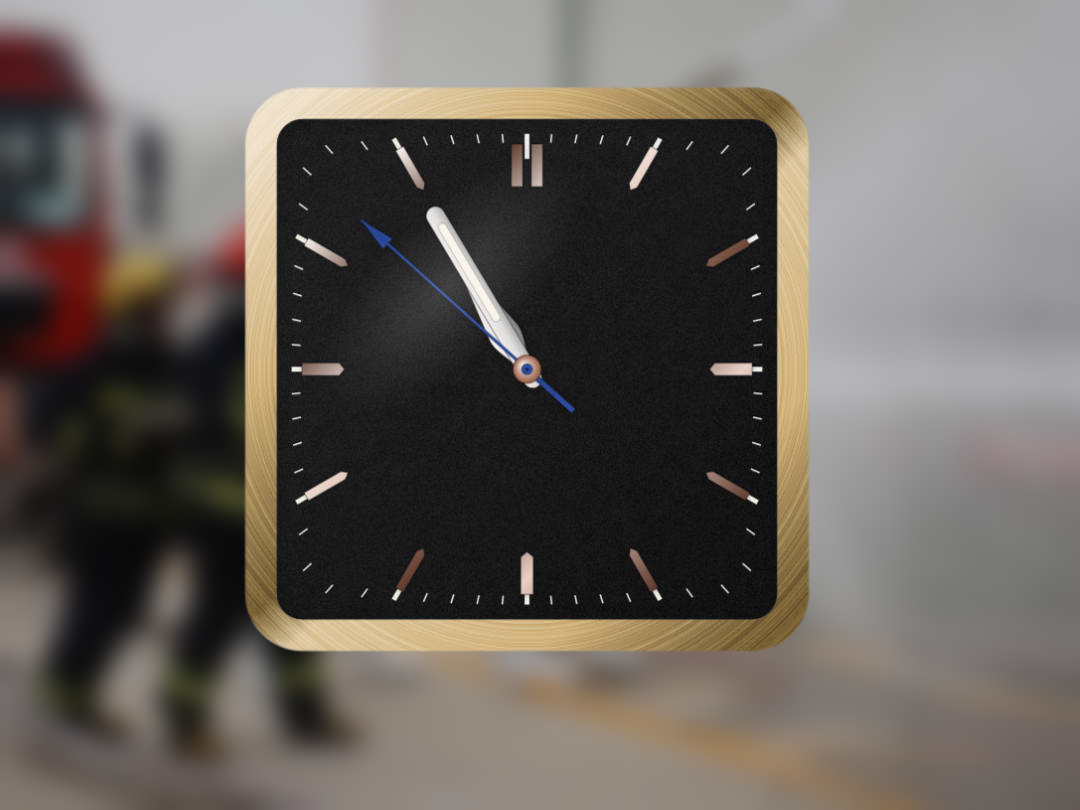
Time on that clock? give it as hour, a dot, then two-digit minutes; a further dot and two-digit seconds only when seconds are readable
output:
10.54.52
